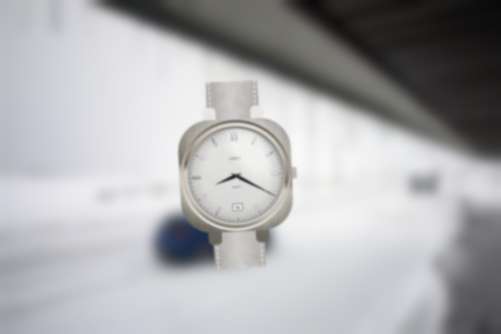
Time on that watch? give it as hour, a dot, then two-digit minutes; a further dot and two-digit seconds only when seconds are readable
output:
8.20
